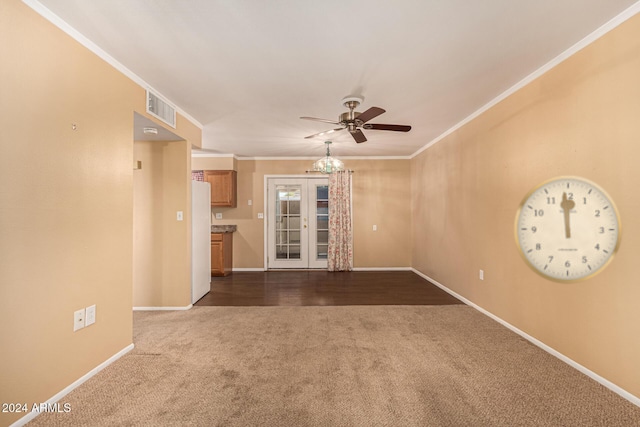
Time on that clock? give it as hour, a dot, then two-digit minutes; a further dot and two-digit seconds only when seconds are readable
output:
11.59
